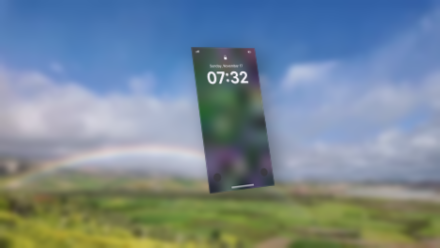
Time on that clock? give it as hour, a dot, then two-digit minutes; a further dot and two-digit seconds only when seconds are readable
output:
7.32
